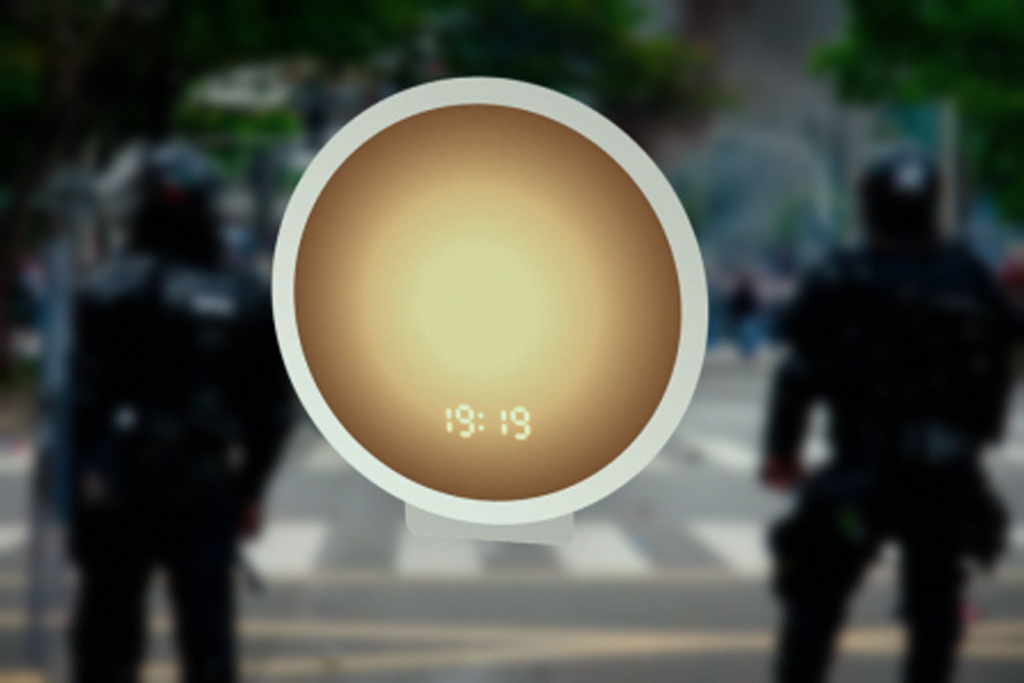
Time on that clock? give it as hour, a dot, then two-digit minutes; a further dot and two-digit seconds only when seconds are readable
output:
19.19
